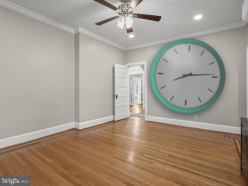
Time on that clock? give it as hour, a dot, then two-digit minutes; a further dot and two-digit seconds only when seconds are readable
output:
8.14
